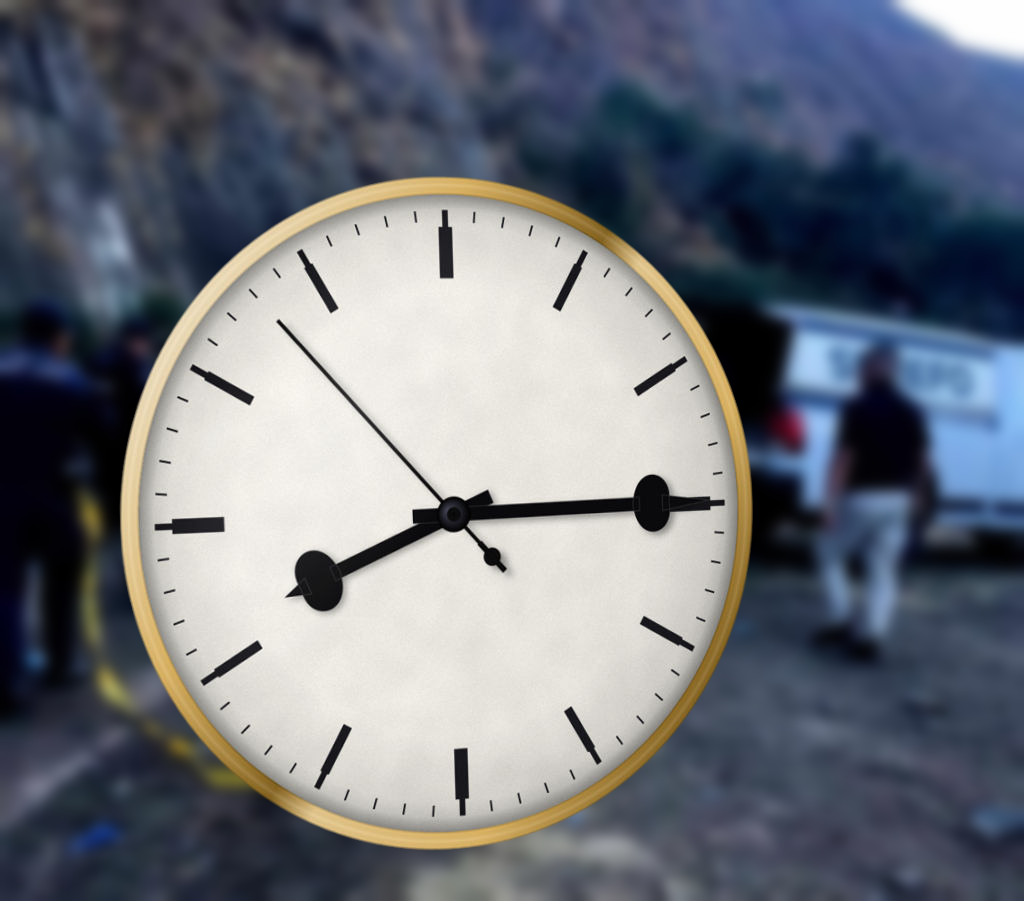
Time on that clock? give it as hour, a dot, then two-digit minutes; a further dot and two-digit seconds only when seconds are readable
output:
8.14.53
